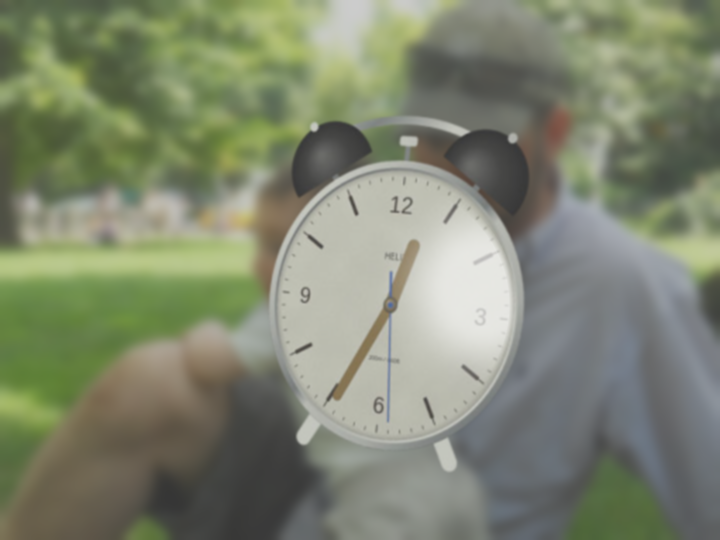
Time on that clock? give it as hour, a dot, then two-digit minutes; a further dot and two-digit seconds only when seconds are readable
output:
12.34.29
